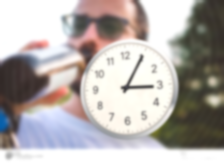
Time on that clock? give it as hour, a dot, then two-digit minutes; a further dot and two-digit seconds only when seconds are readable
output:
3.05
